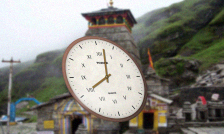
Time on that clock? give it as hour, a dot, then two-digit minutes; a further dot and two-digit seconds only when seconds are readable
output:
8.02
